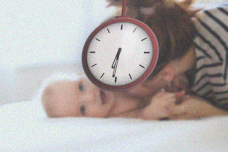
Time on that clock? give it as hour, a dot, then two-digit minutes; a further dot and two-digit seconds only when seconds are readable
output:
6.31
